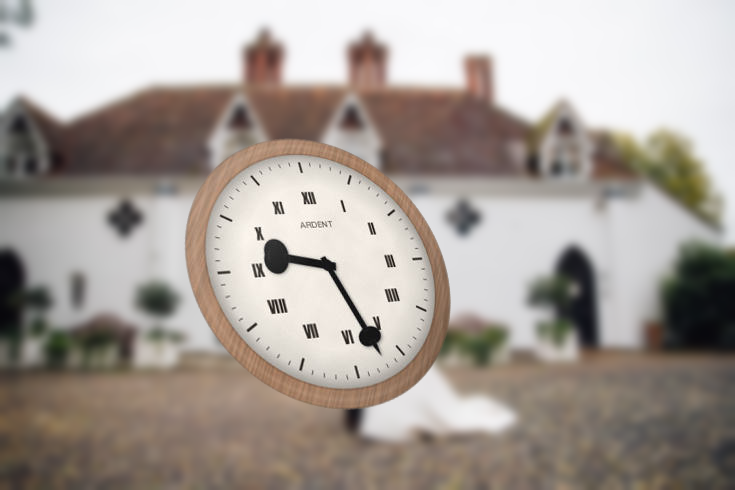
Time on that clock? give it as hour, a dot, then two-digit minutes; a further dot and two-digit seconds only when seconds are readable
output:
9.27
